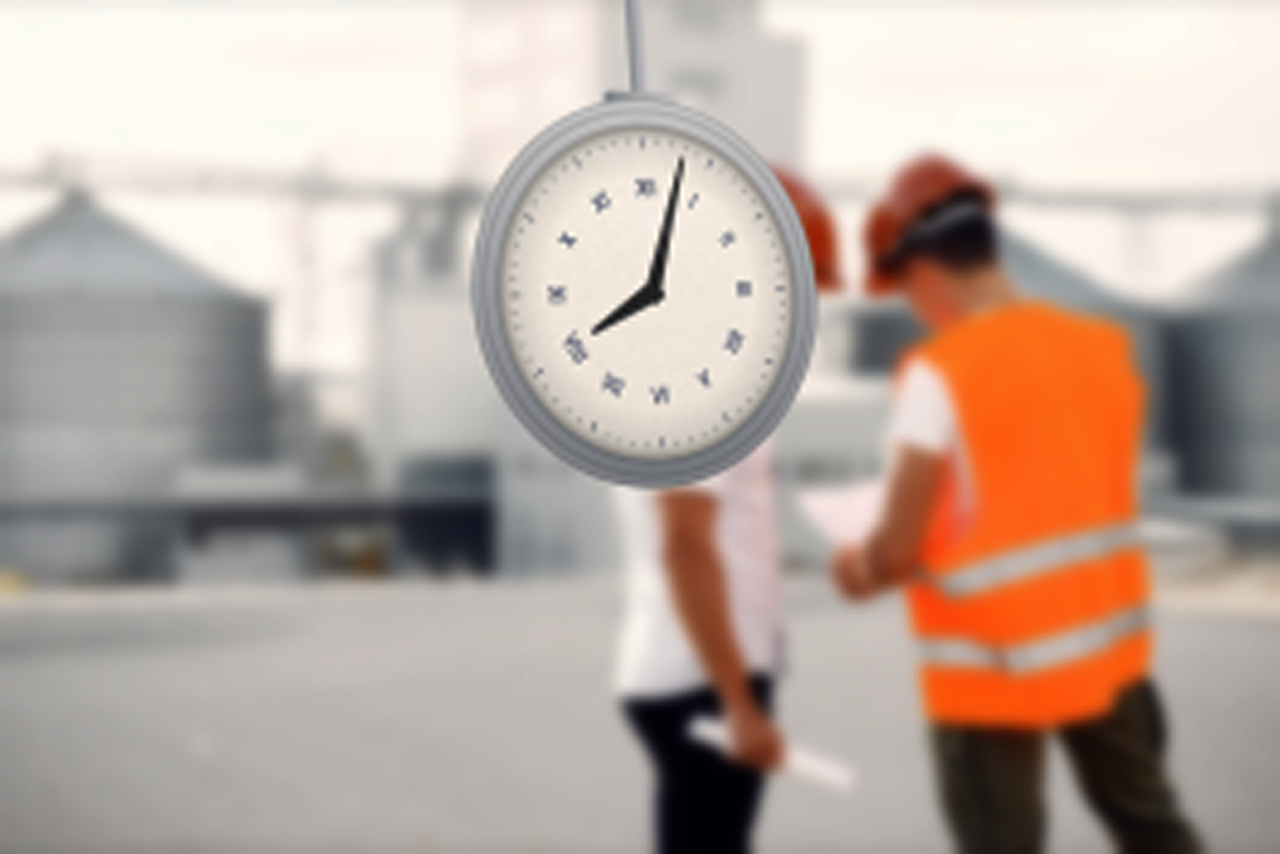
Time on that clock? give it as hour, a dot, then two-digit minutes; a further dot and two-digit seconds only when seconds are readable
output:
8.03
